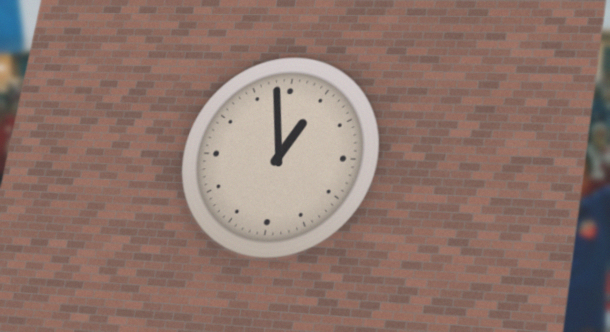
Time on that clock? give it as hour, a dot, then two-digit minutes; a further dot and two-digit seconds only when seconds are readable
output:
12.58
